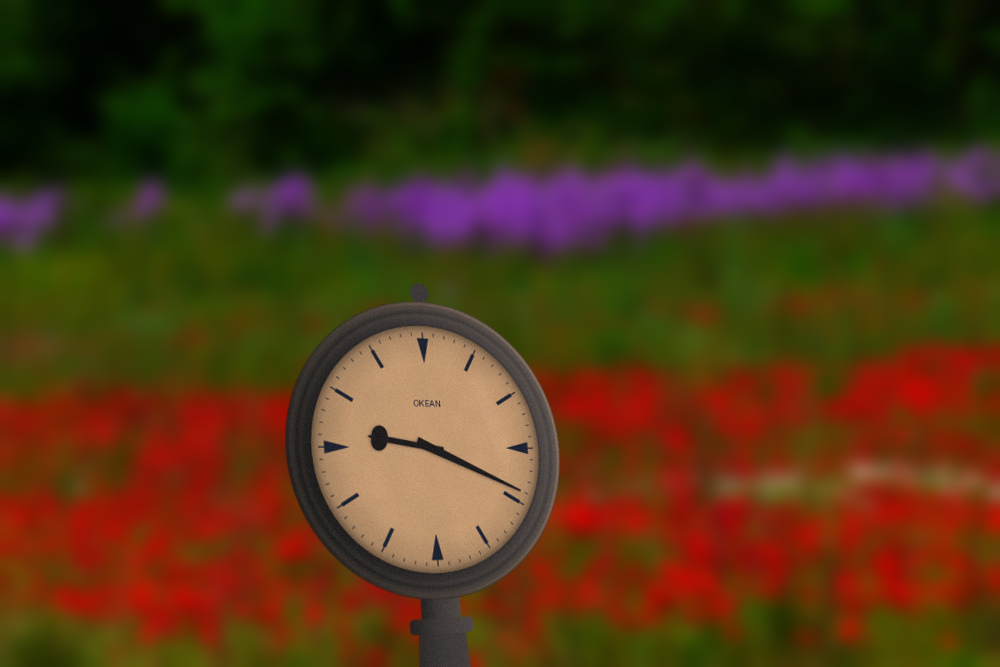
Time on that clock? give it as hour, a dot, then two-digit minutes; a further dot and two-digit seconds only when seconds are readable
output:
9.19
